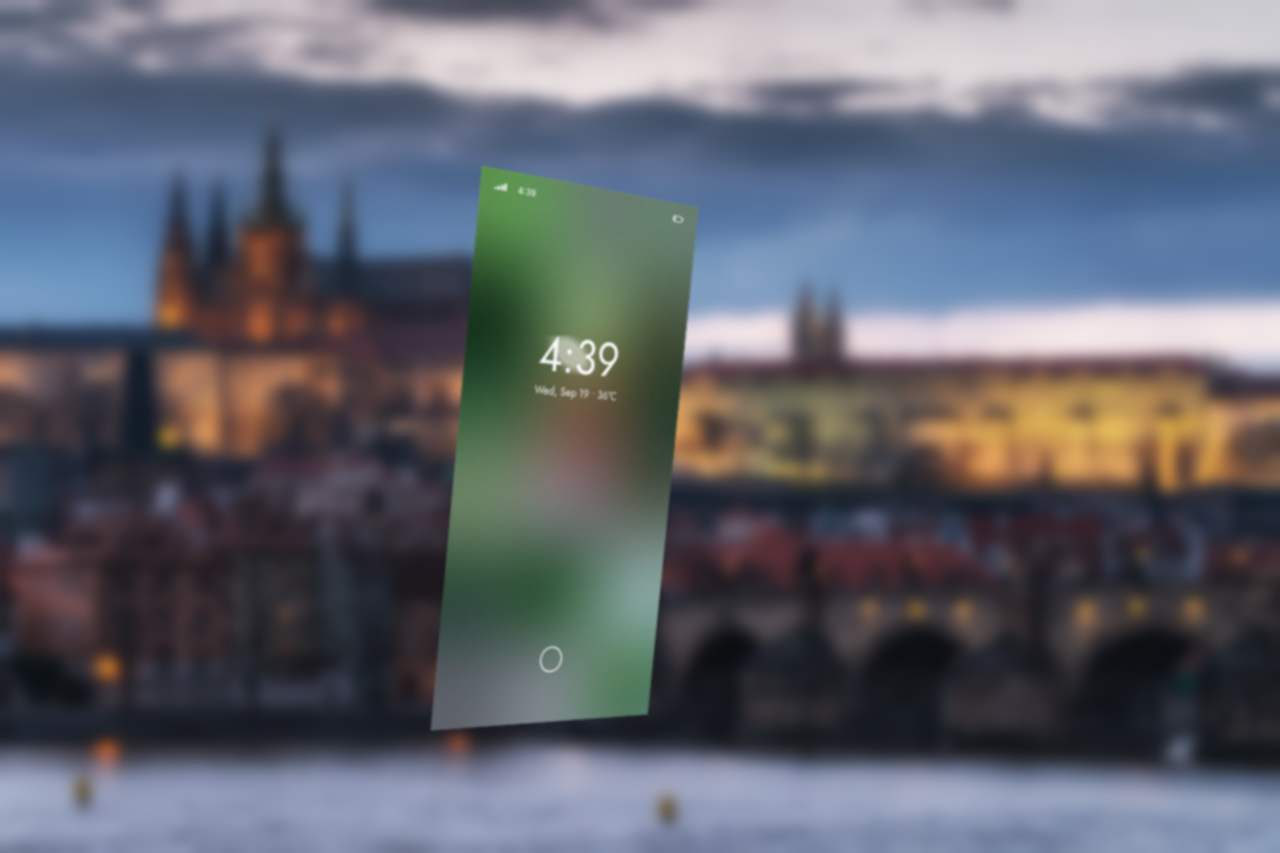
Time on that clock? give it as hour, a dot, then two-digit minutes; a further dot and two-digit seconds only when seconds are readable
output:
4.39
